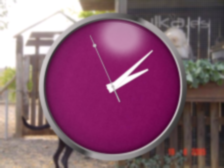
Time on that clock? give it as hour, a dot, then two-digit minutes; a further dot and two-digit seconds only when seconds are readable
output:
2.07.56
